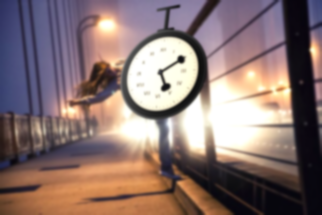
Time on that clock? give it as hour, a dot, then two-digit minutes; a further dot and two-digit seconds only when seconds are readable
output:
5.10
